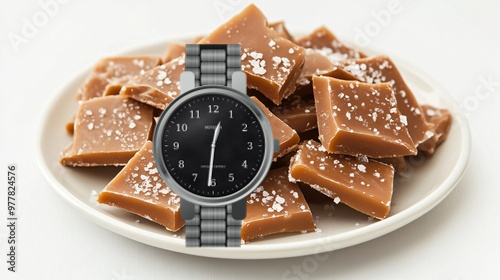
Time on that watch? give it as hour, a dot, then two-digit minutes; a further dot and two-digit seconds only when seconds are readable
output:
12.31
